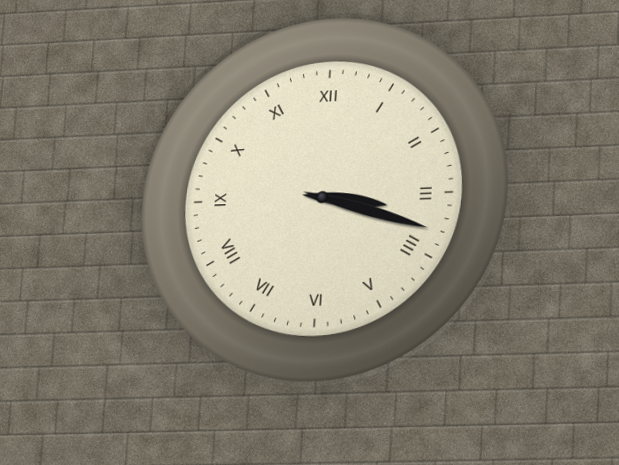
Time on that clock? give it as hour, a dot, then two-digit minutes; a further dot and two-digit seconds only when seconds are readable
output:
3.18
